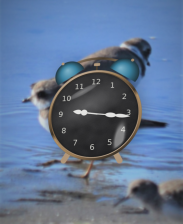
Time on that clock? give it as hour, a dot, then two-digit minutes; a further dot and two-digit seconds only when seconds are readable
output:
9.16
